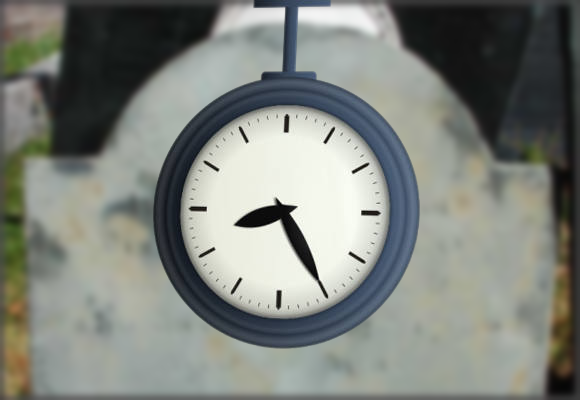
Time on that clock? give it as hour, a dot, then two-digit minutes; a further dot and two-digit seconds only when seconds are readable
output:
8.25
